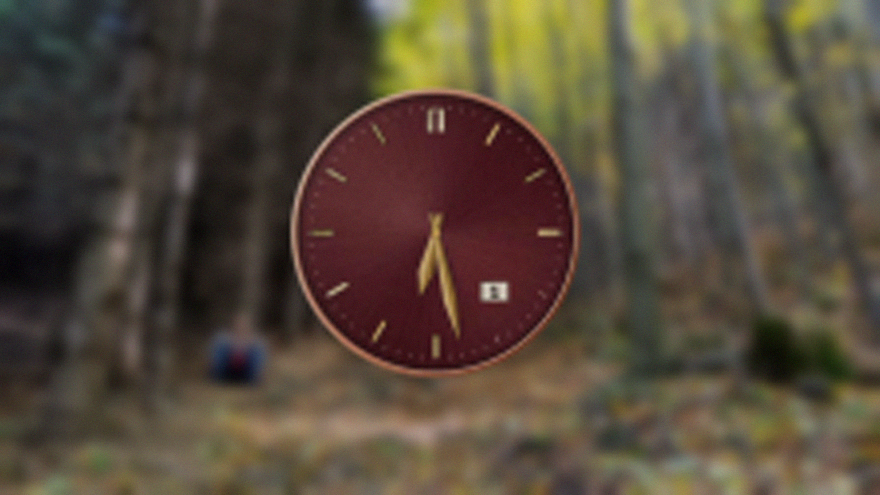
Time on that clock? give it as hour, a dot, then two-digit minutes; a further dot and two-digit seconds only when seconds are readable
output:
6.28
